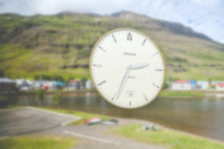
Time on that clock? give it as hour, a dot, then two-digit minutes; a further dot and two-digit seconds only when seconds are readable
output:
2.34
